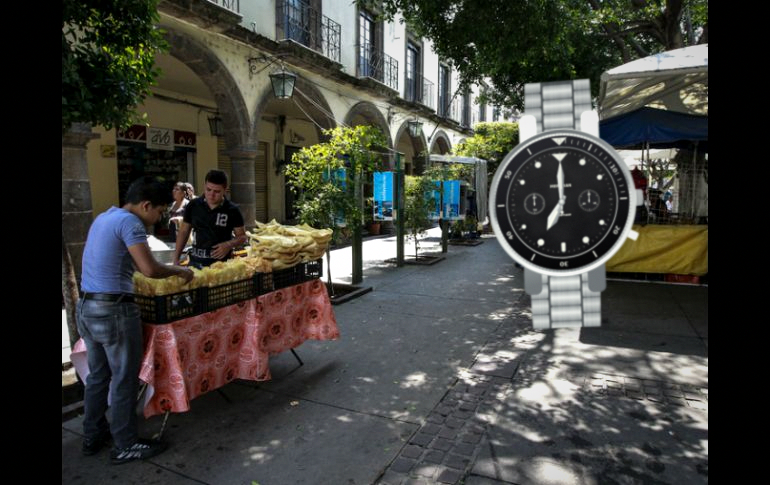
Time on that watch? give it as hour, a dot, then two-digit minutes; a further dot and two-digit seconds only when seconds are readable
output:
7.00
